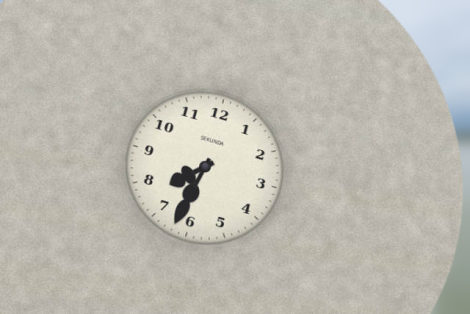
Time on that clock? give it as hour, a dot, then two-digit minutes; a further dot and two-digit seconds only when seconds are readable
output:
7.32
